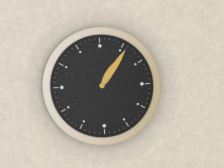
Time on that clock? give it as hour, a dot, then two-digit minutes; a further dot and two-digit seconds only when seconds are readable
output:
1.06
